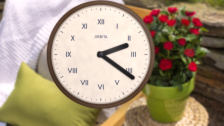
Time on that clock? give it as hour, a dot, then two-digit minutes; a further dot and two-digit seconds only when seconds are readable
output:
2.21
